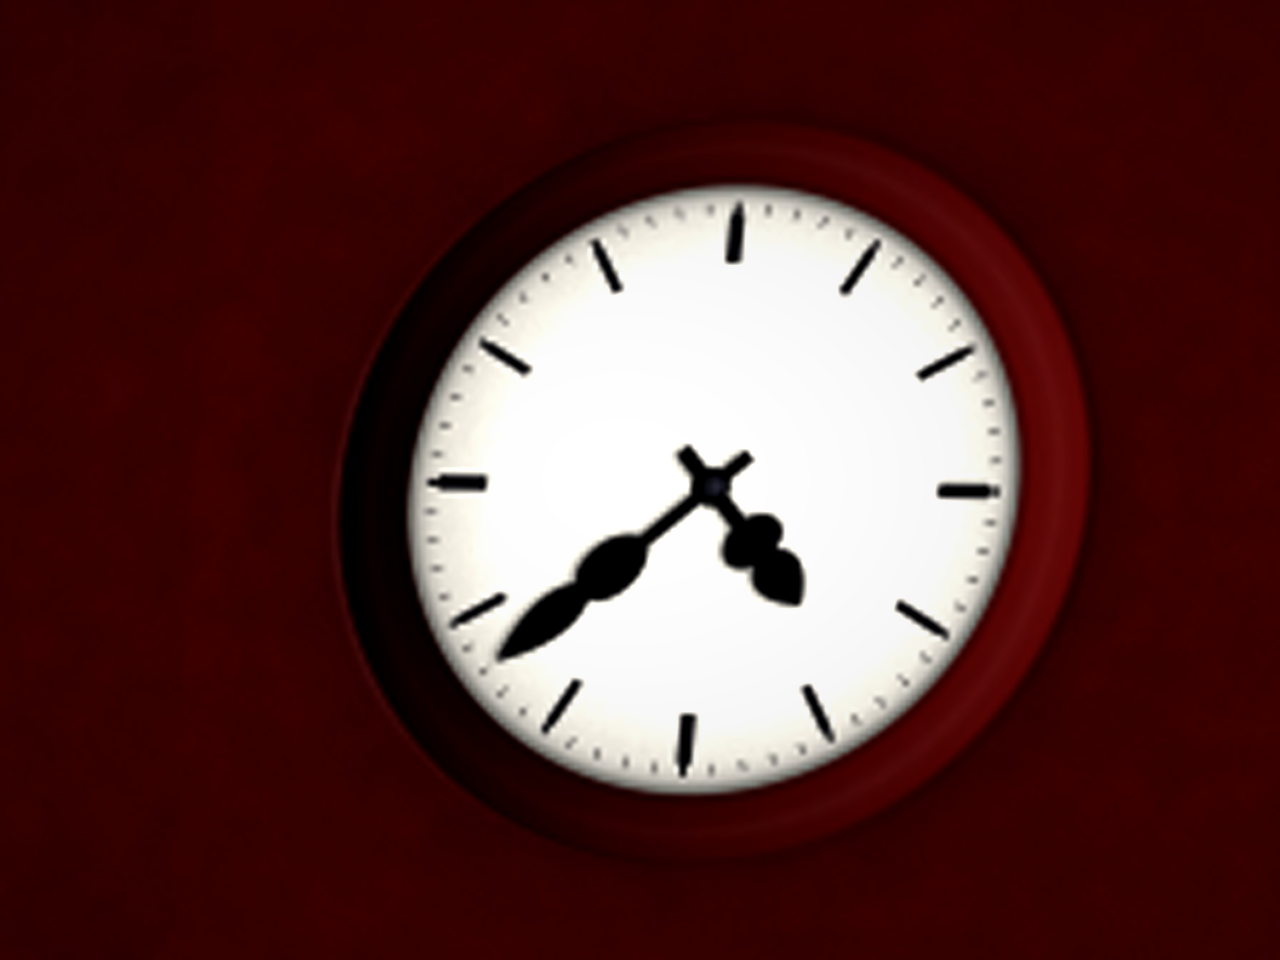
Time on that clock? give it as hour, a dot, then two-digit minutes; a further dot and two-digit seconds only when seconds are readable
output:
4.38
